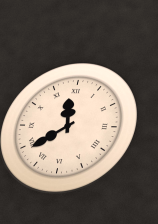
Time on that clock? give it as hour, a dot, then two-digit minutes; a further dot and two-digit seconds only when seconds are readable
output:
11.39
